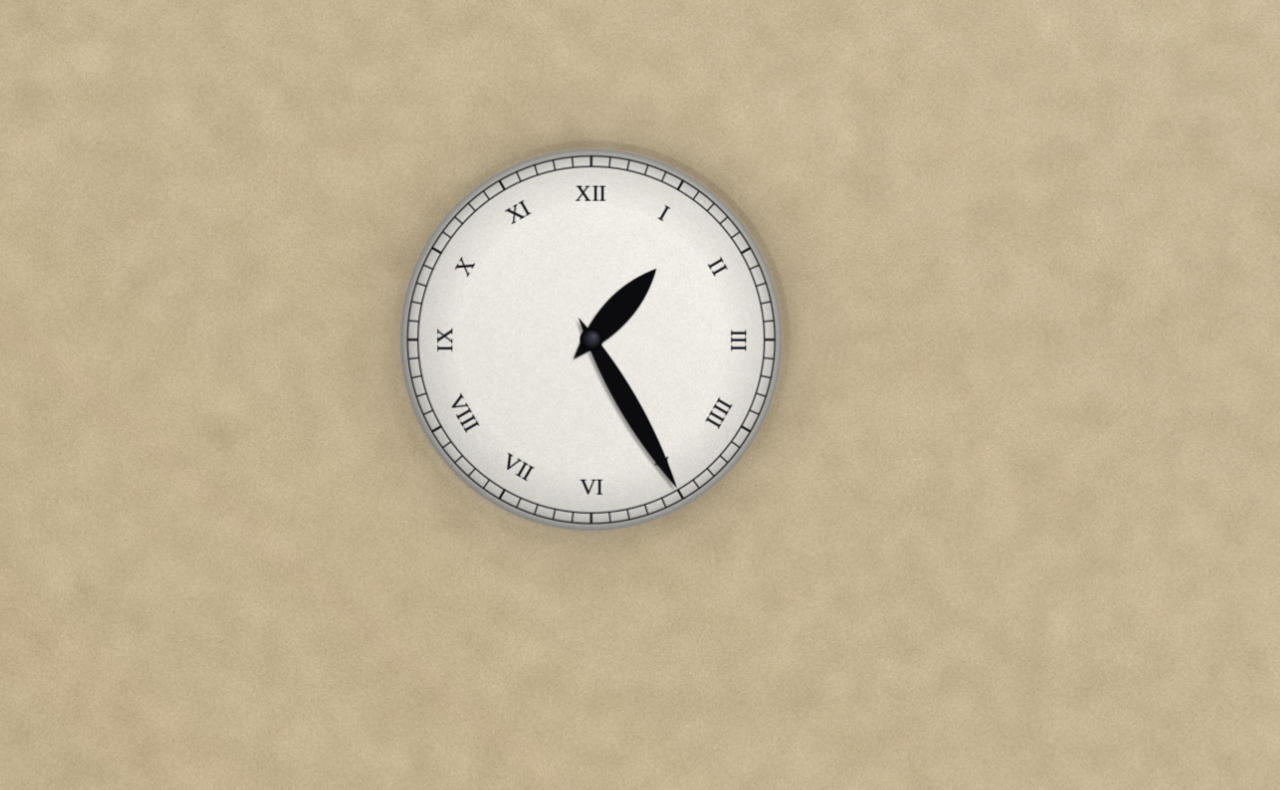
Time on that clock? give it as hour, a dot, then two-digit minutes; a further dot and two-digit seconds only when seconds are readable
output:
1.25
